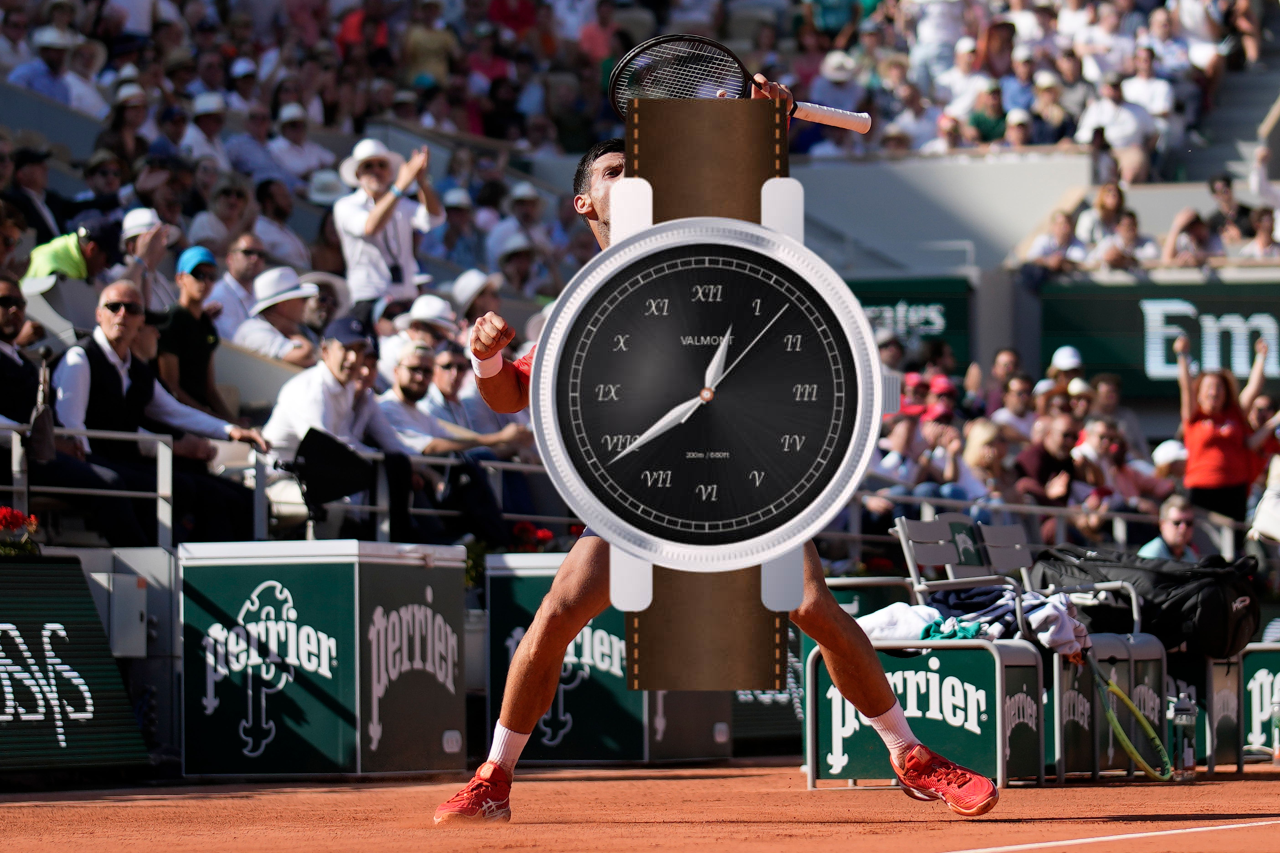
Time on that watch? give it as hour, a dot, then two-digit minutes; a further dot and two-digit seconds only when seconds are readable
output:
12.39.07
